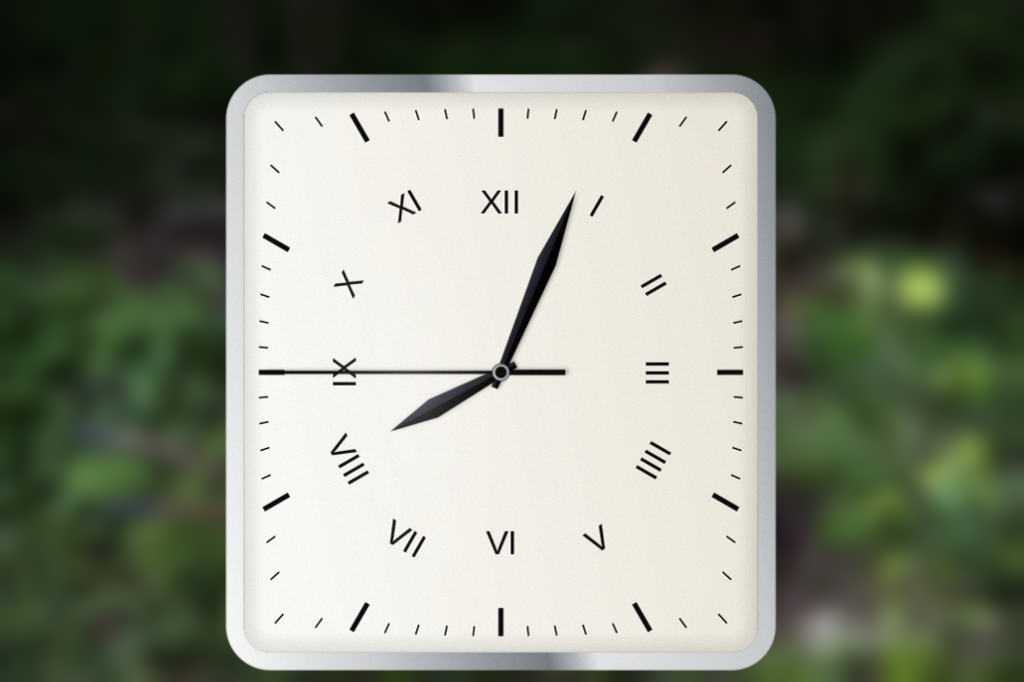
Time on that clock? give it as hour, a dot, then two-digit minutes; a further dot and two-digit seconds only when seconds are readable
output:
8.03.45
